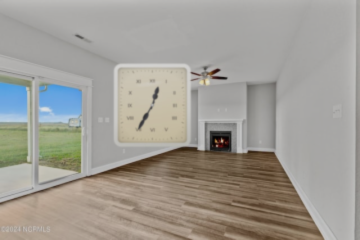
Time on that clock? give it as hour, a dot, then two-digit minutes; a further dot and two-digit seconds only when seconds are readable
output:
12.35
